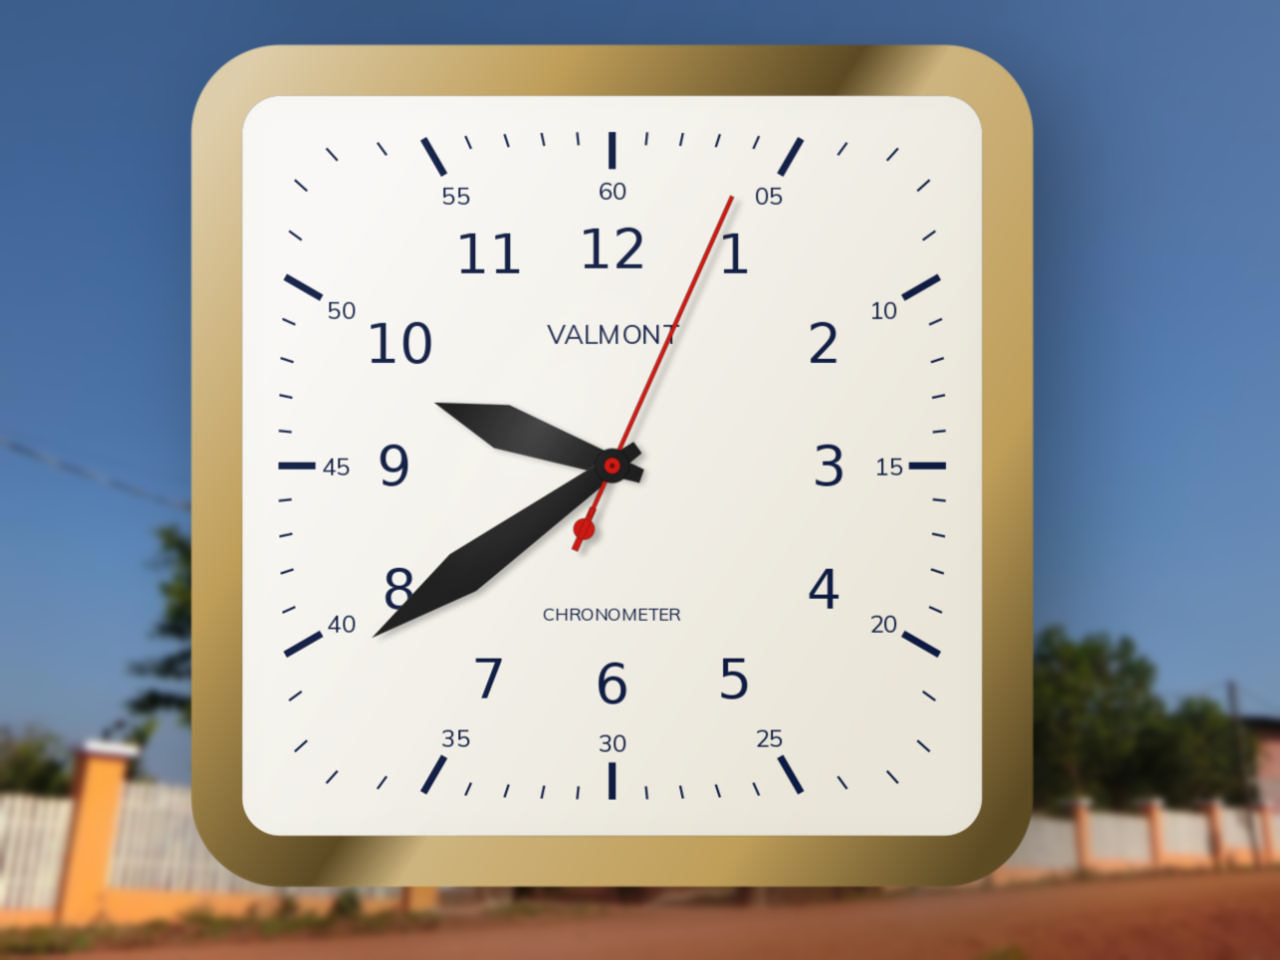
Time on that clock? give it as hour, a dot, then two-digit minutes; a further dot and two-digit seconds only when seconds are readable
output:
9.39.04
